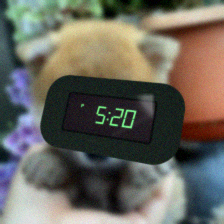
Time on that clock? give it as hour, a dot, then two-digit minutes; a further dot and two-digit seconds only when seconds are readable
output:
5.20
